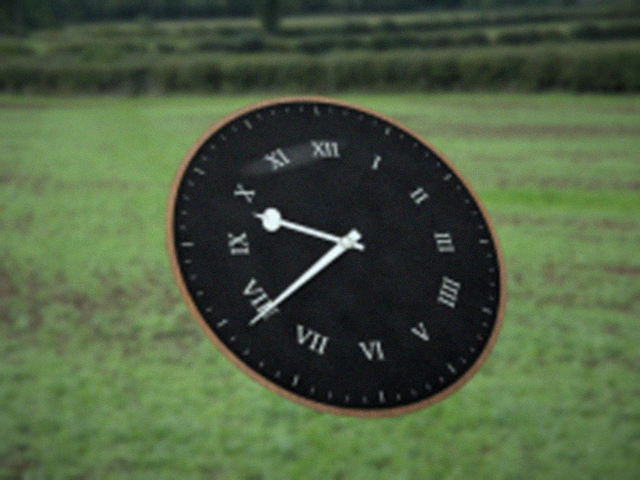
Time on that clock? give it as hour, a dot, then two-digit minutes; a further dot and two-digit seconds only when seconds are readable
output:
9.39
